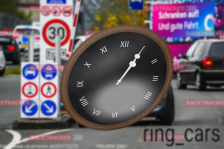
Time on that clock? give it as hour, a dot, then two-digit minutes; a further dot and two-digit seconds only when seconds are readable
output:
1.05
